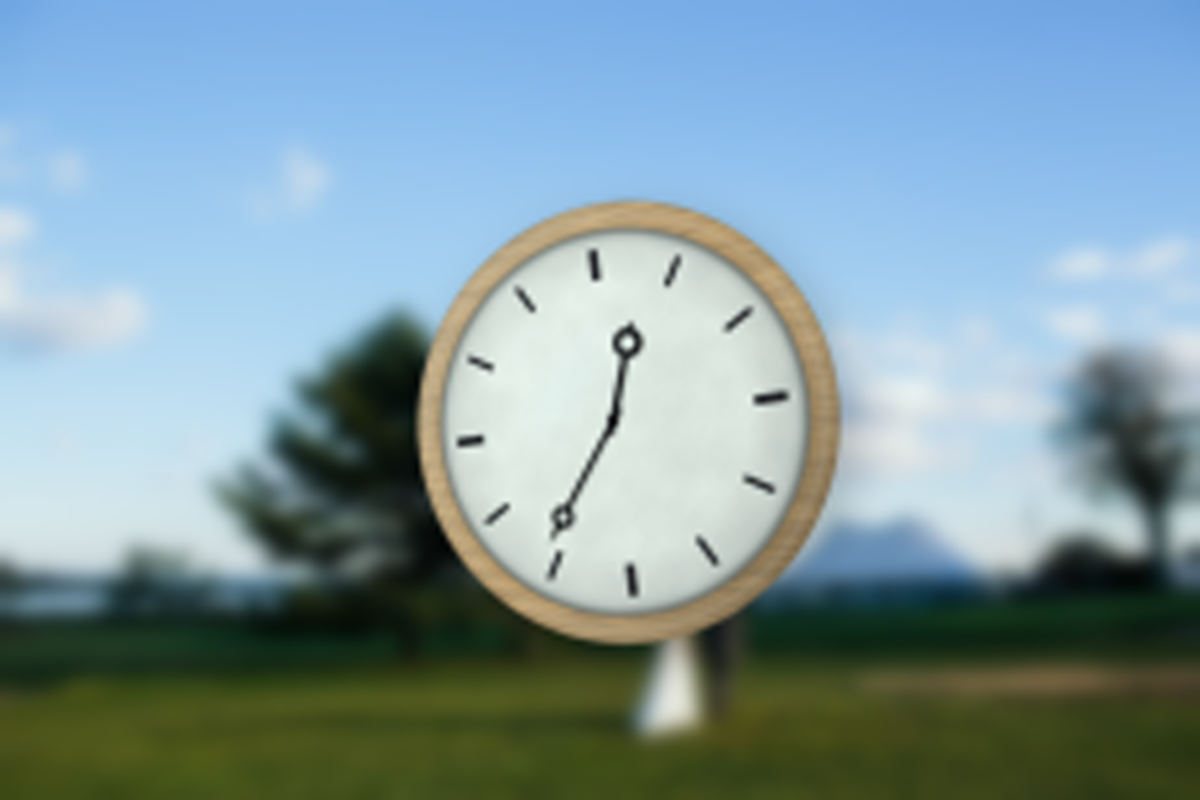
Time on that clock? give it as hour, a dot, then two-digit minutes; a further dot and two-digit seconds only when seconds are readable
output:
12.36
